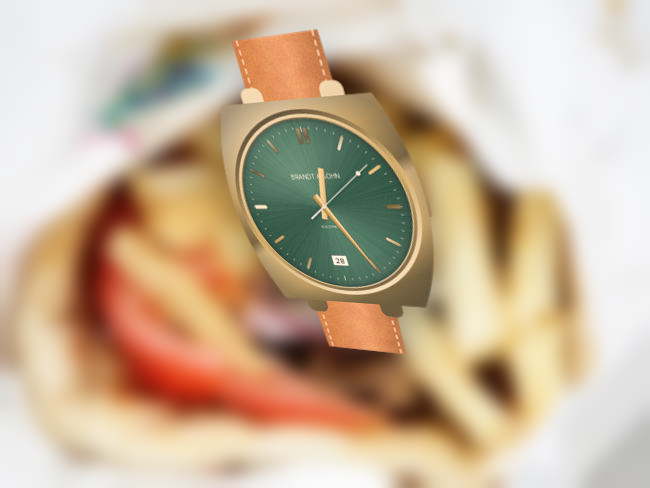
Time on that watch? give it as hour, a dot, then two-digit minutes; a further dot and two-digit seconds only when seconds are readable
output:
12.25.09
